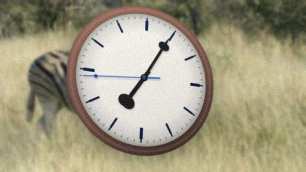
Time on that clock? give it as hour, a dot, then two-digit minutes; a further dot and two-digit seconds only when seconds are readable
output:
7.04.44
